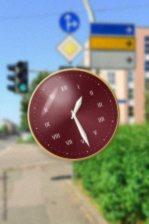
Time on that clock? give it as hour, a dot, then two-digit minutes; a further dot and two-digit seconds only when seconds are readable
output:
1.29
